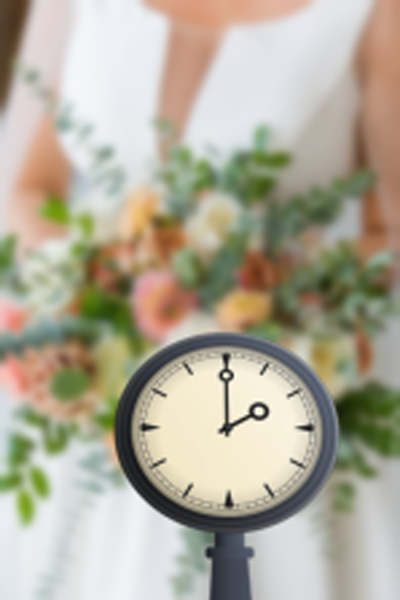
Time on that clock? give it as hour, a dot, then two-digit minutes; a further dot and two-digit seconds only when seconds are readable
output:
2.00
